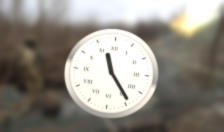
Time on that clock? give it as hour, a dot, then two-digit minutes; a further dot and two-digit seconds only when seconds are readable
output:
11.24
